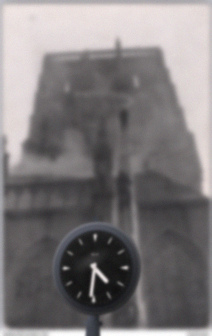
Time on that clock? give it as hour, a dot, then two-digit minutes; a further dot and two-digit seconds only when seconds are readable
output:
4.31
